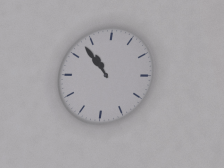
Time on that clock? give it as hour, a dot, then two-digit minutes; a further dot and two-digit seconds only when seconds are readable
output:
10.53
